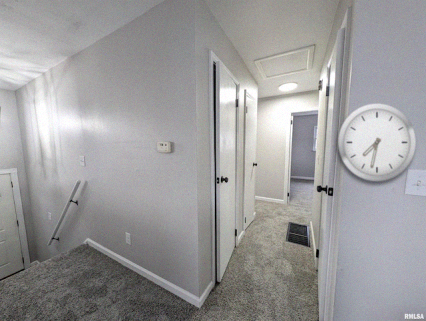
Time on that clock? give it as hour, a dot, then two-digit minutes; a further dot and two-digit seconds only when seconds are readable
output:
7.32
